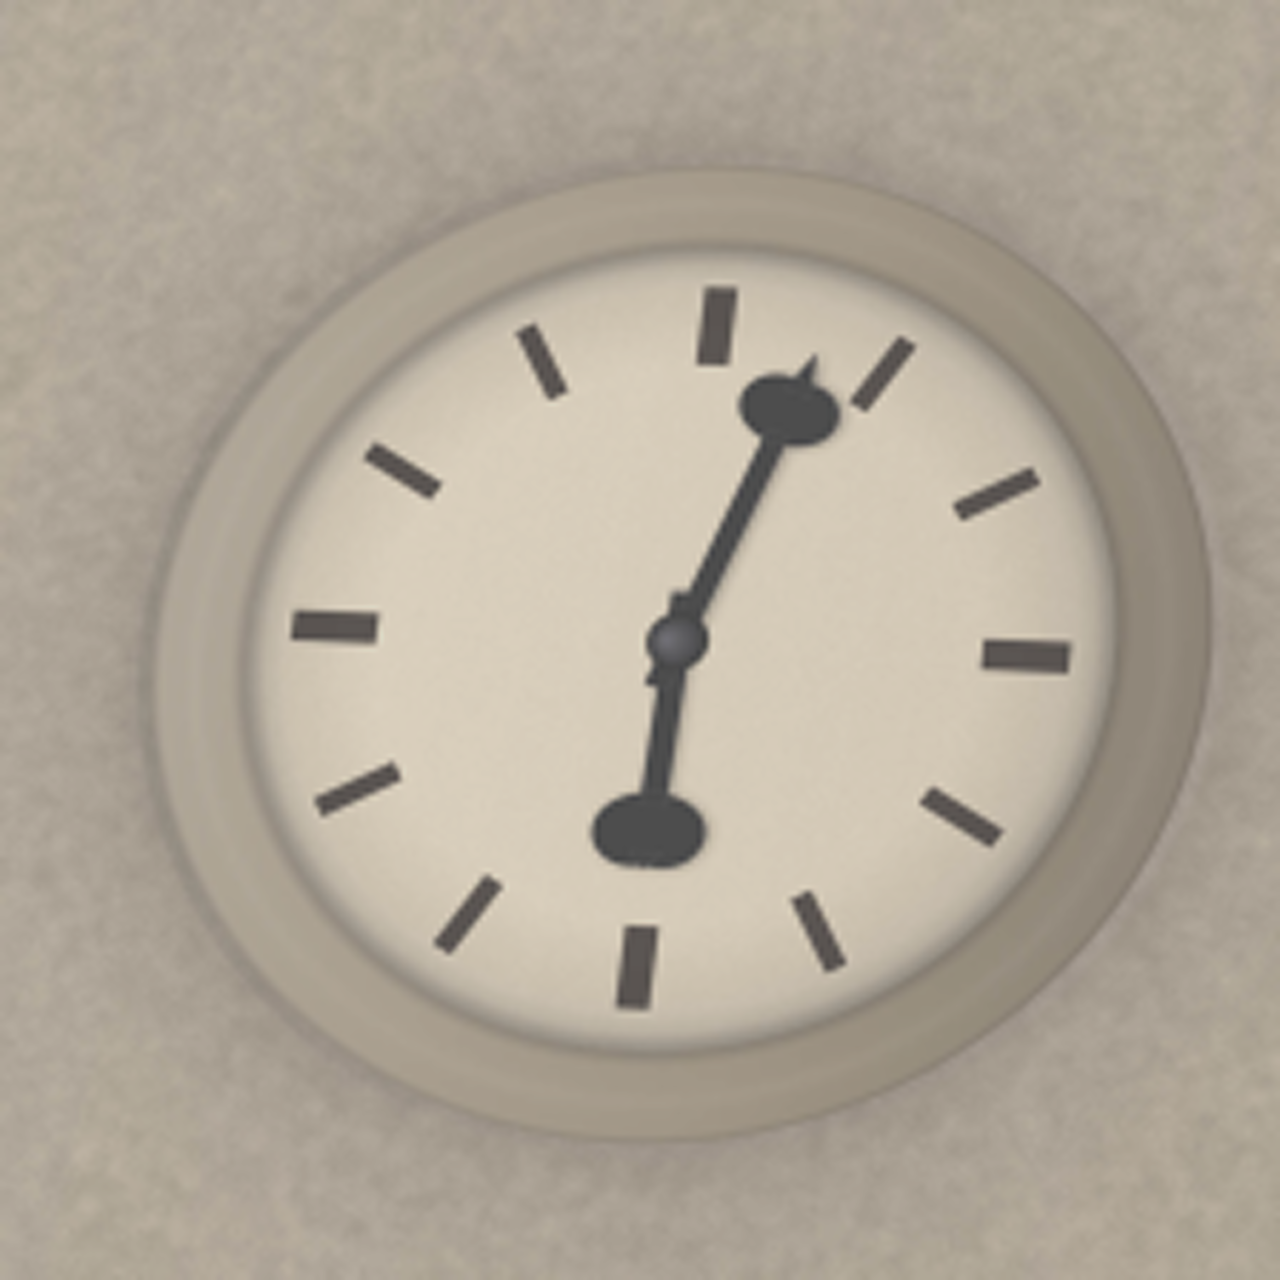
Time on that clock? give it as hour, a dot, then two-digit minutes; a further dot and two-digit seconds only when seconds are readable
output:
6.03
